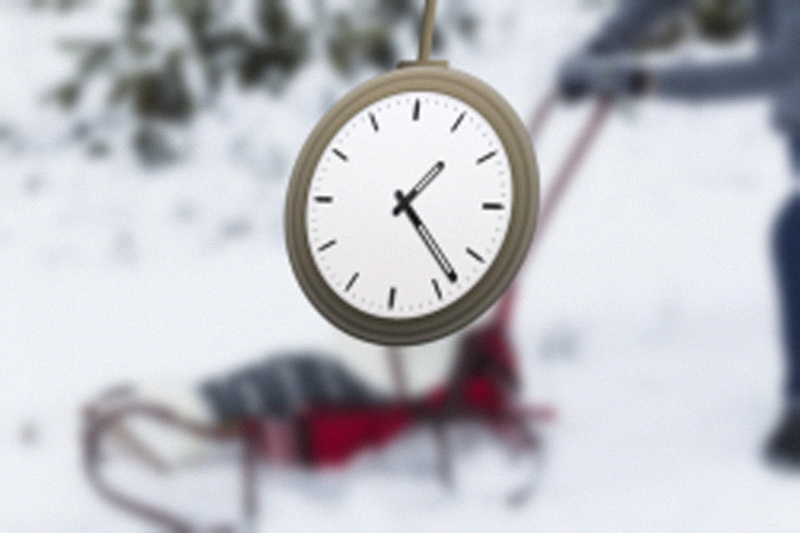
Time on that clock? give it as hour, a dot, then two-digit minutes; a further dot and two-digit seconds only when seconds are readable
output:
1.23
